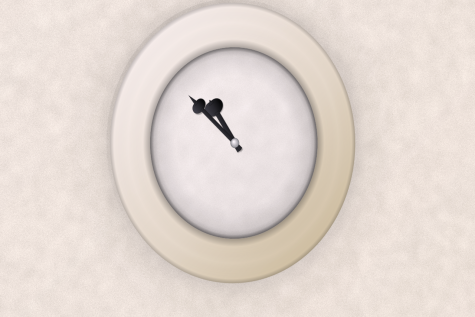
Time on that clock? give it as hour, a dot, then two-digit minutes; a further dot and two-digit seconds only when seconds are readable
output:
10.52
